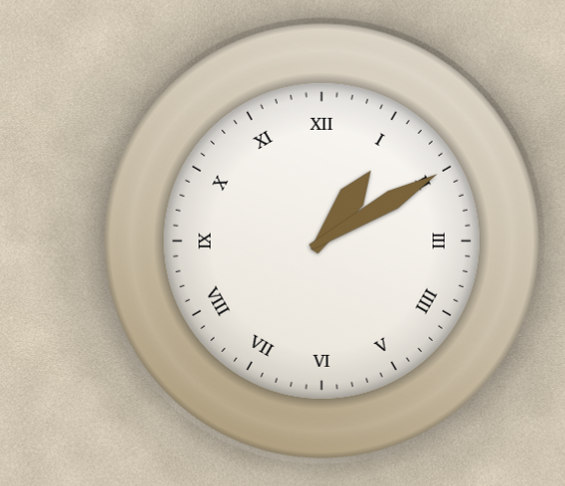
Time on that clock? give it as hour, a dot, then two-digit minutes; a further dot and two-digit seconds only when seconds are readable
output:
1.10
